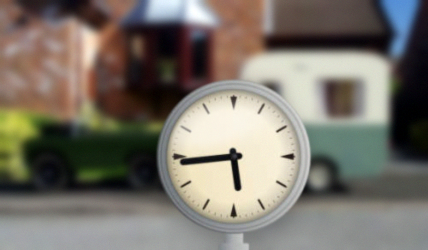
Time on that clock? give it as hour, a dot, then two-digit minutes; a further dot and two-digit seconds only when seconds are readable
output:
5.44
